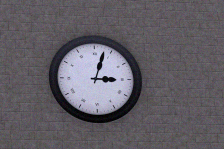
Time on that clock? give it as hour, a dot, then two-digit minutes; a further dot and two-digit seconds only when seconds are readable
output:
3.03
